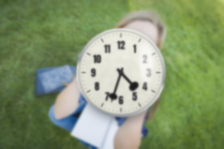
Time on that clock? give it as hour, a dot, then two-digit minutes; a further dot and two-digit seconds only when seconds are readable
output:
4.33
